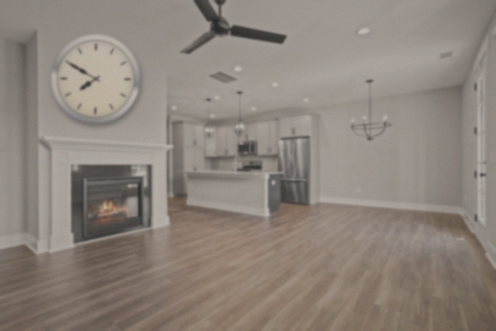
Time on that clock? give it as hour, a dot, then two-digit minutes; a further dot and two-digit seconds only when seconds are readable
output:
7.50
